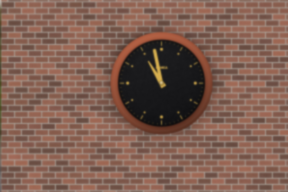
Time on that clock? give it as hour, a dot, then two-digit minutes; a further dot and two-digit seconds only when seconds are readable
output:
10.58
